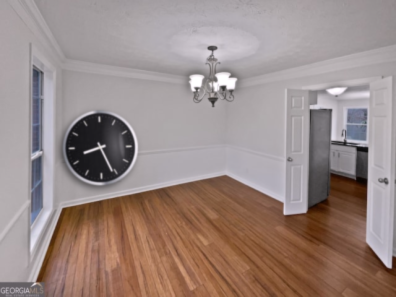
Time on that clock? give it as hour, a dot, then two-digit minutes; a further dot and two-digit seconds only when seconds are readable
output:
8.26
